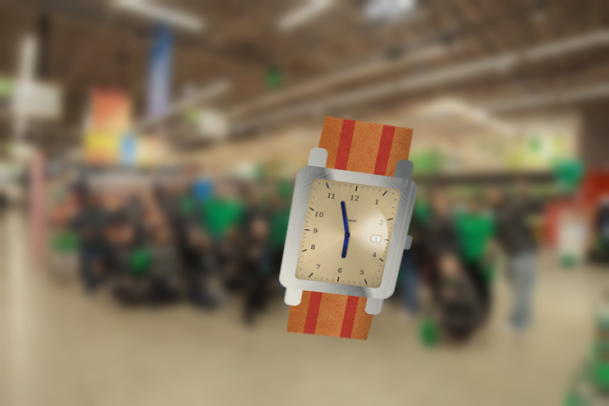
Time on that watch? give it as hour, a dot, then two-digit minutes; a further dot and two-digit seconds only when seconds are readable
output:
5.57
